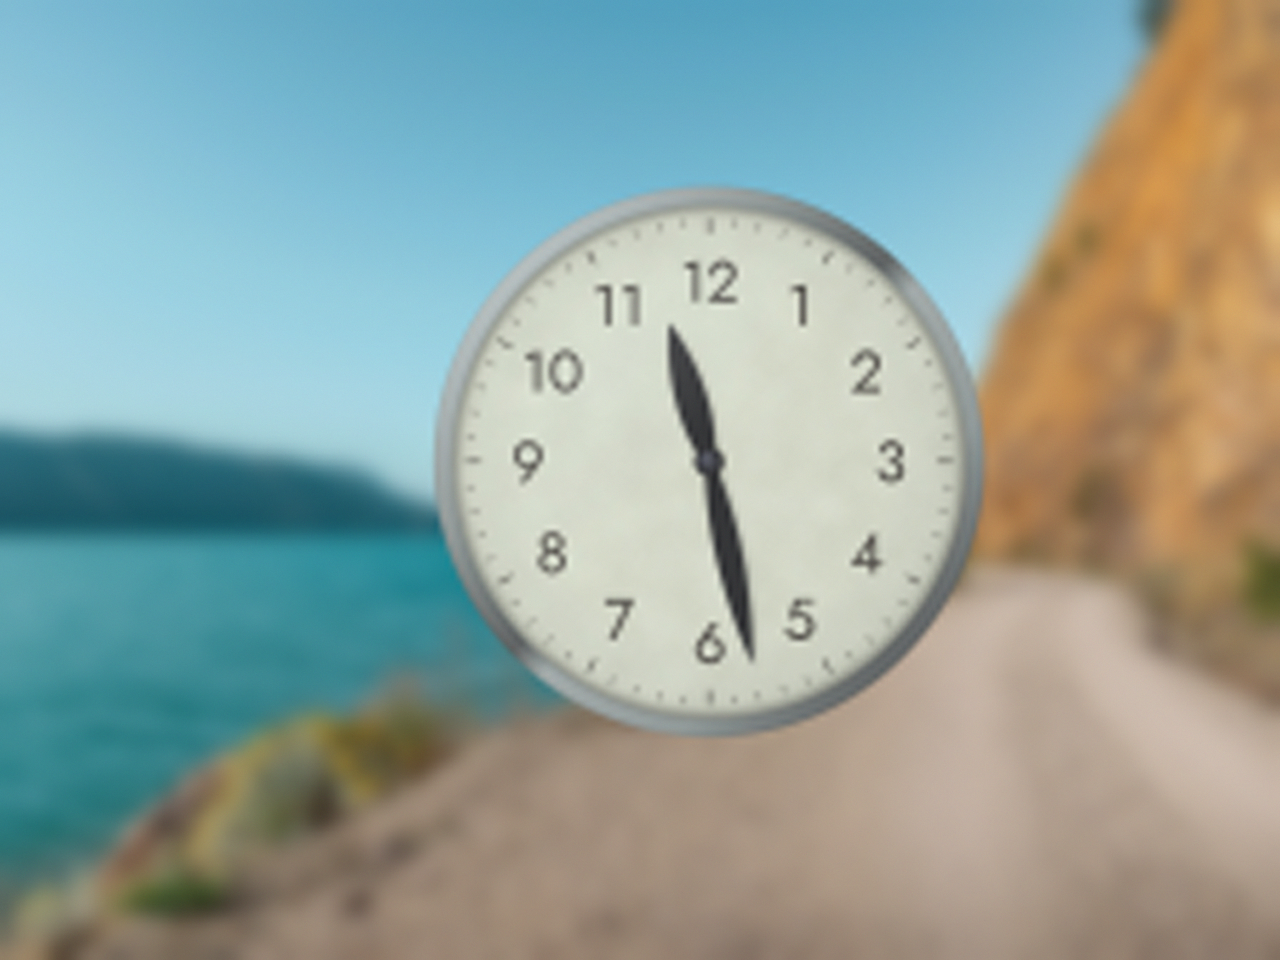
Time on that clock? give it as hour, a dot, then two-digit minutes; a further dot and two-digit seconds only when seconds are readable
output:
11.28
